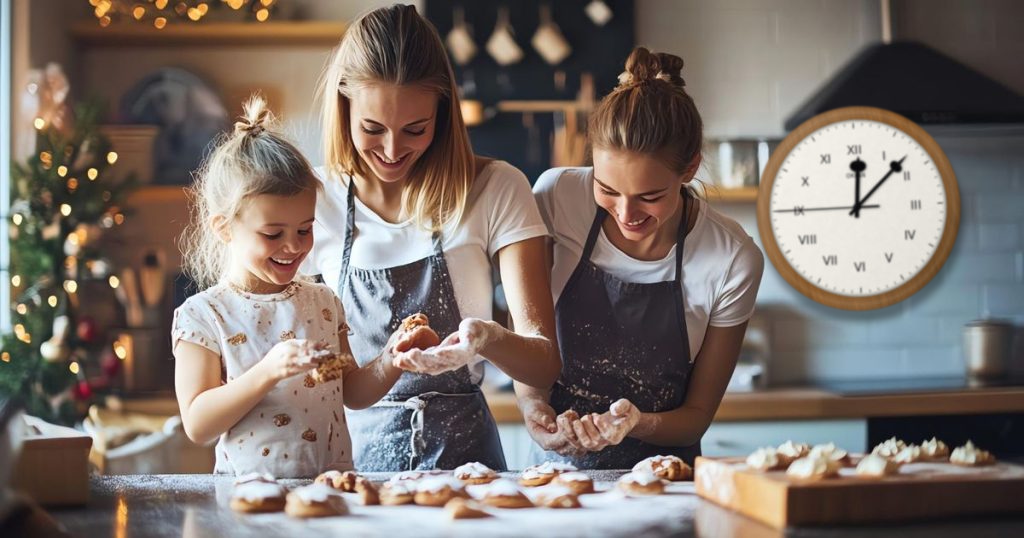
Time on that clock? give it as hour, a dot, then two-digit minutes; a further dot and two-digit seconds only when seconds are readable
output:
12.07.45
